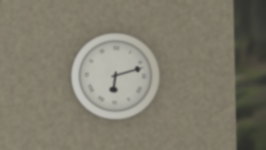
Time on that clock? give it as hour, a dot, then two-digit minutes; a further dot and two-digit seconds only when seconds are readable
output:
6.12
